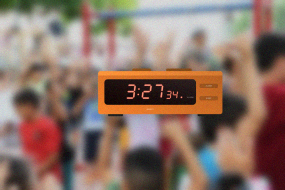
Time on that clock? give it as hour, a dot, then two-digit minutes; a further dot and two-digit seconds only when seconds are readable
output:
3.27.34
